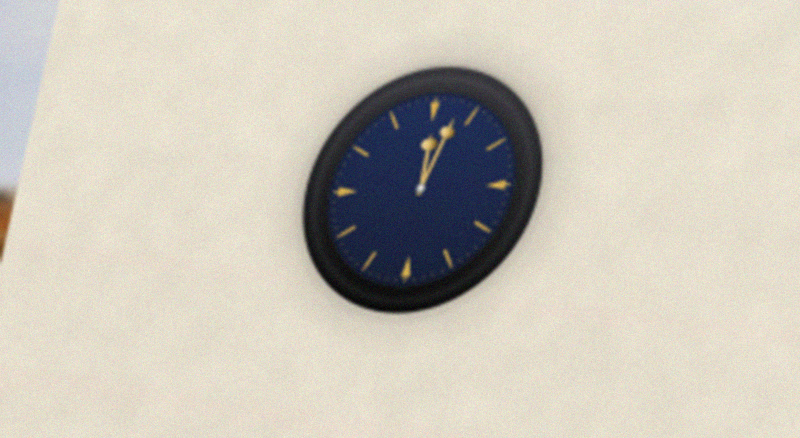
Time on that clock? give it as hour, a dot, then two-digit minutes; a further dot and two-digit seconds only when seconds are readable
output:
12.03
